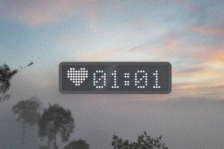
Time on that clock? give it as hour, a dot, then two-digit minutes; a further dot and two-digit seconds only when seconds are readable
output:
1.01
